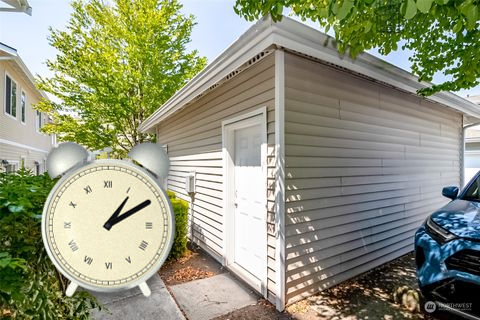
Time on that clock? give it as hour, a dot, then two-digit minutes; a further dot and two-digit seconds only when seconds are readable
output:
1.10
